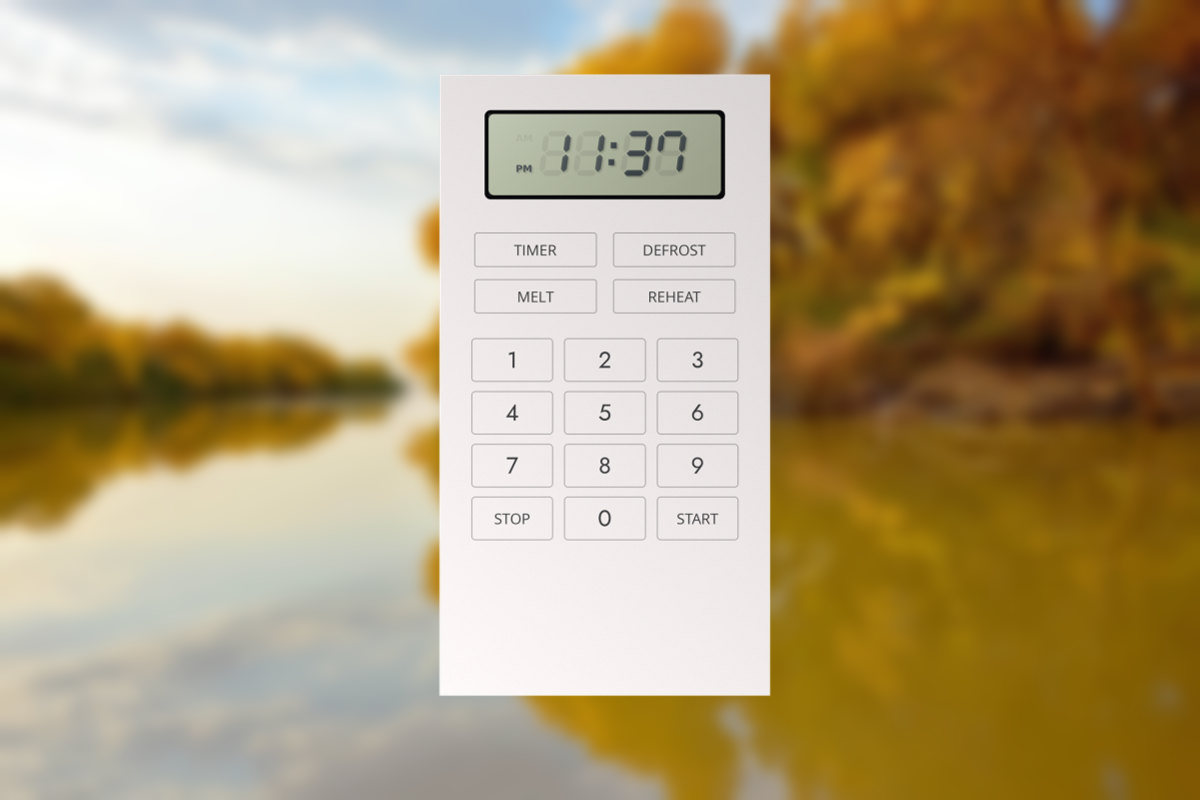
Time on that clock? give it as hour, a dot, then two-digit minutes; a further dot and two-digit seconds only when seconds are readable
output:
11.37
